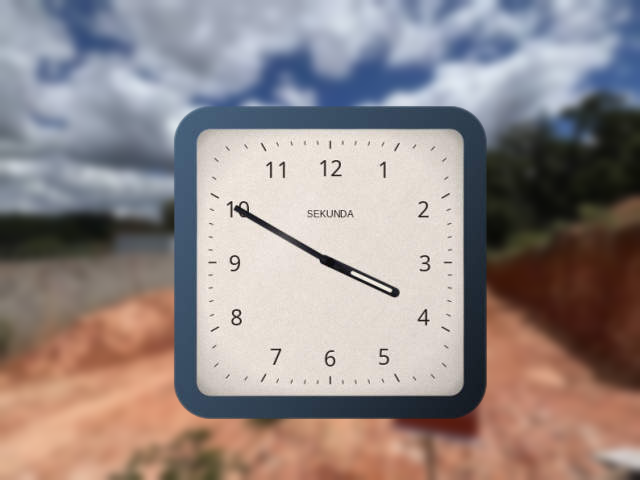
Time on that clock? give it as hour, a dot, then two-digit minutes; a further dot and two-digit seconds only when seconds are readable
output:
3.50
